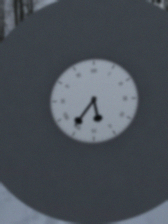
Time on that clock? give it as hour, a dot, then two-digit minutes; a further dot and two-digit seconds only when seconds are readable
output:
5.36
